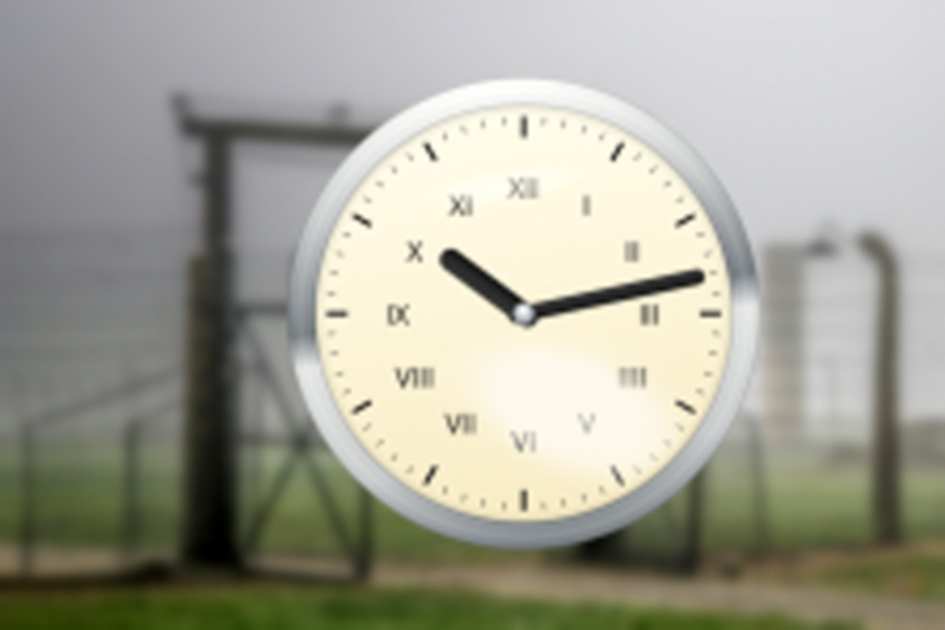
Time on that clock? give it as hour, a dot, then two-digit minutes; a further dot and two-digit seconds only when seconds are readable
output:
10.13
